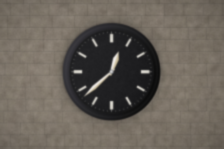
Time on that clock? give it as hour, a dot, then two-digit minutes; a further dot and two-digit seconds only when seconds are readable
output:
12.38
